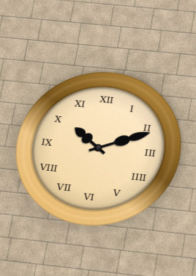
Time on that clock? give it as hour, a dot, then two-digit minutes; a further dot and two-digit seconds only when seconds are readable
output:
10.11
